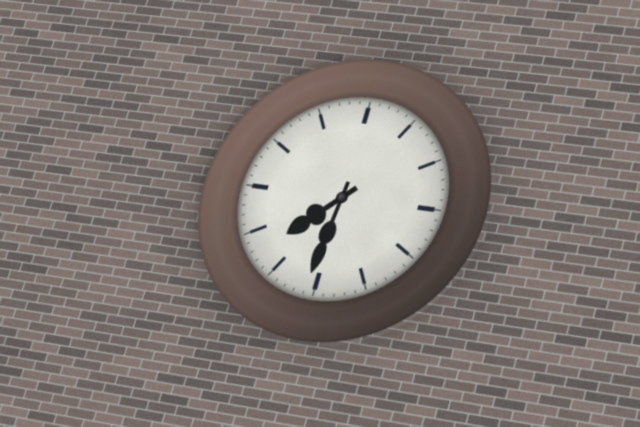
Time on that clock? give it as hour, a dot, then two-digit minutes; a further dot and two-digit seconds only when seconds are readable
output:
7.31
